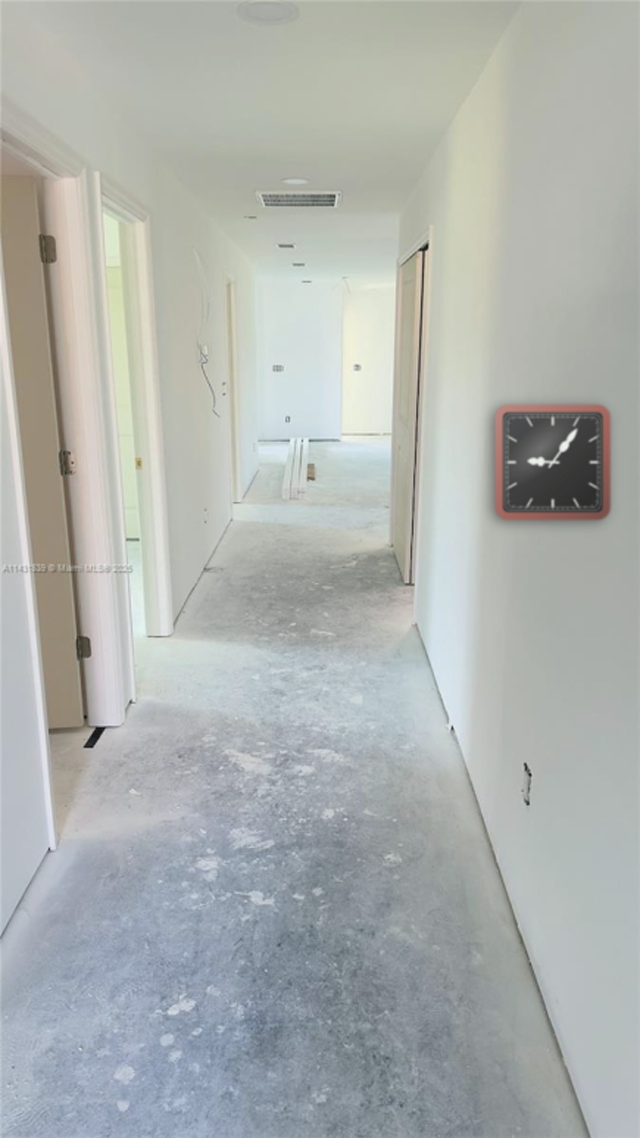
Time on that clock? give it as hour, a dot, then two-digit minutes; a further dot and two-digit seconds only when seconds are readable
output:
9.06
